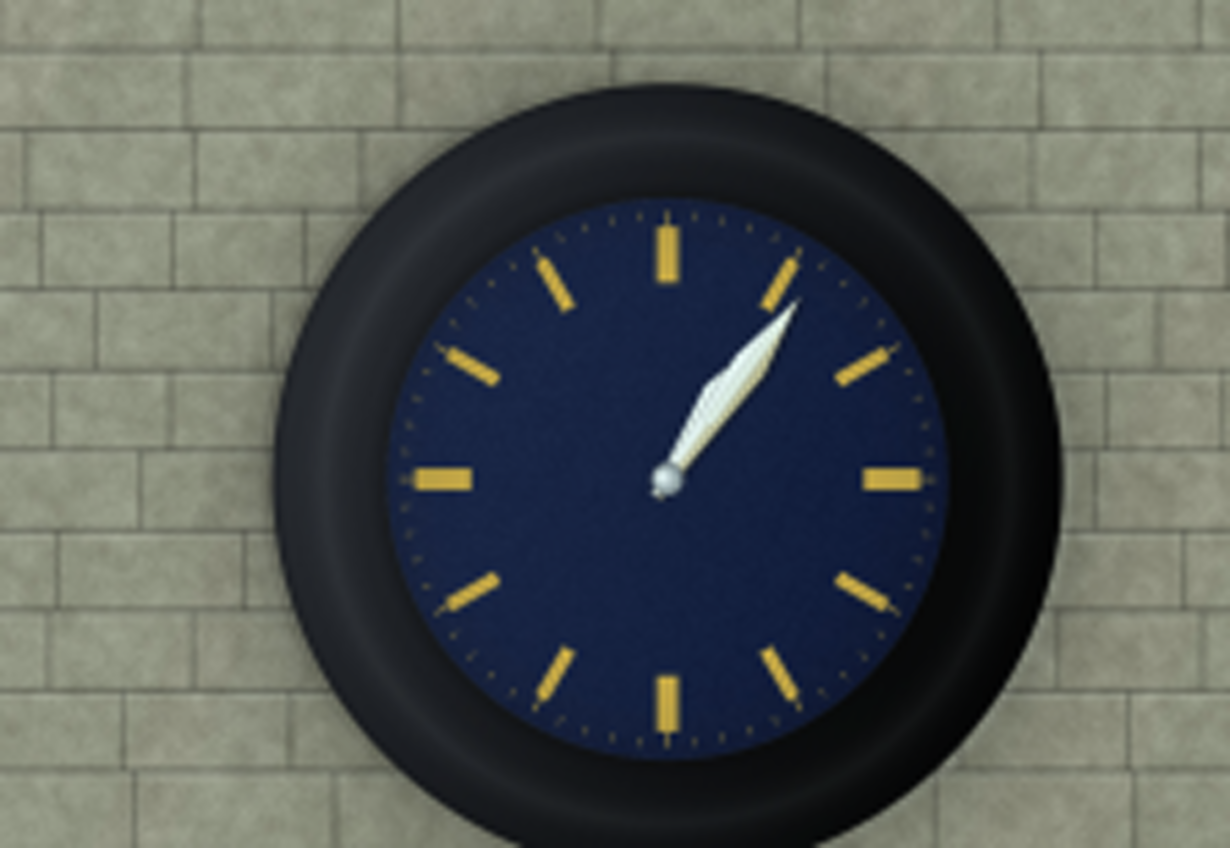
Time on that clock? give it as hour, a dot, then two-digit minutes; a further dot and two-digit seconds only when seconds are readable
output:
1.06
